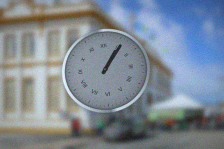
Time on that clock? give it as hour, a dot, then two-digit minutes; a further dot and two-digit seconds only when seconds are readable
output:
1.06
